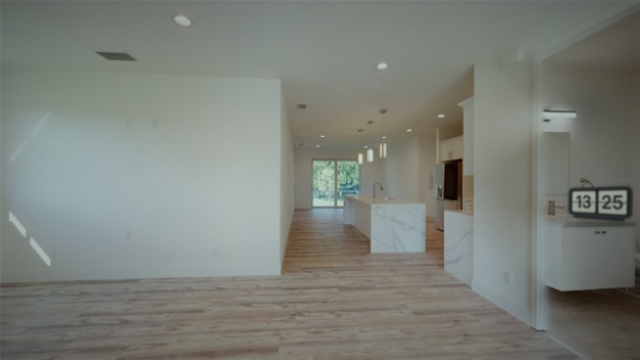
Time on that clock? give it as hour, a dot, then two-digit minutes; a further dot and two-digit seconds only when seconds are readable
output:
13.25
